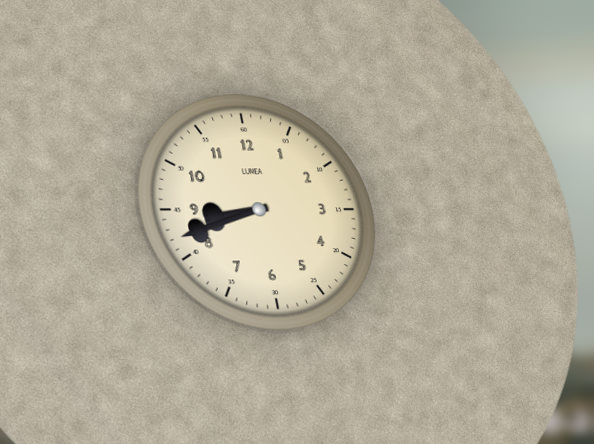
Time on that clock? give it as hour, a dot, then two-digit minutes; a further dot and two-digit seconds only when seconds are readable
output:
8.42
